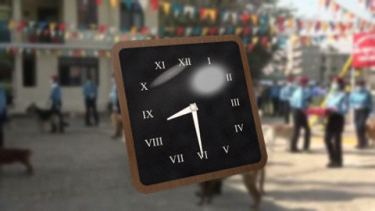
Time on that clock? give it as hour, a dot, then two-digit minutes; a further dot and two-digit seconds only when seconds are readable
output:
8.30
